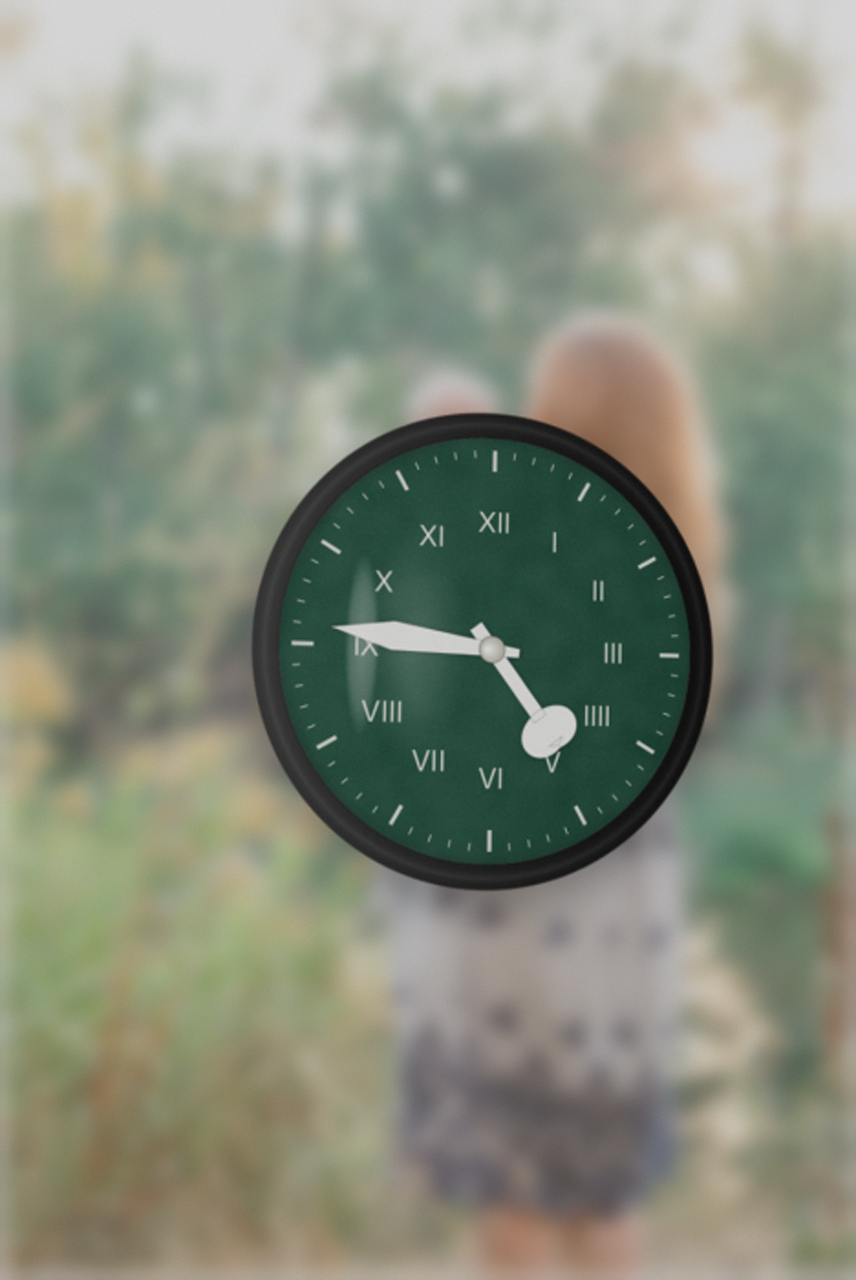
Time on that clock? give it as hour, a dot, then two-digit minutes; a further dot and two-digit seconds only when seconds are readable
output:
4.46
